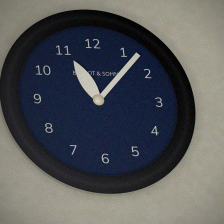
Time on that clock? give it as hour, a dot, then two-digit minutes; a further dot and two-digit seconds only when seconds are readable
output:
11.07
